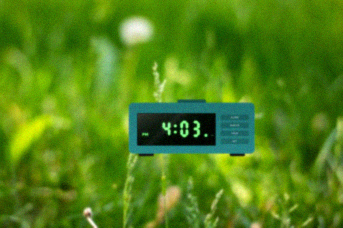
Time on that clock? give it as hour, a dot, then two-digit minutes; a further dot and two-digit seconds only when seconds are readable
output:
4.03
